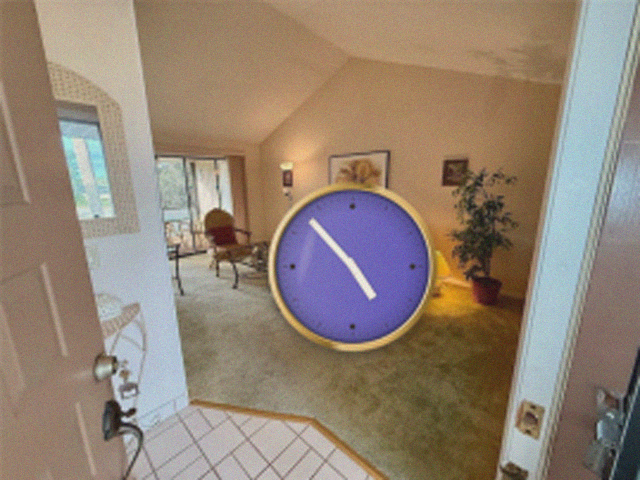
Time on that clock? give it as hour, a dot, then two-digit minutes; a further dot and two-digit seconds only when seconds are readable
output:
4.53
